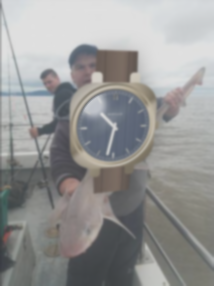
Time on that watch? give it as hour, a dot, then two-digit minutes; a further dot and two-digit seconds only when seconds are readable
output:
10.32
